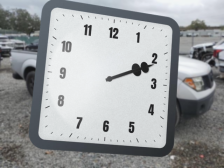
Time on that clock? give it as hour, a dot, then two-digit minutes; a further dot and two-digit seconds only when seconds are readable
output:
2.11
